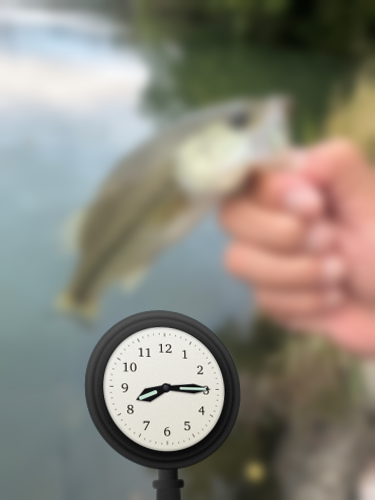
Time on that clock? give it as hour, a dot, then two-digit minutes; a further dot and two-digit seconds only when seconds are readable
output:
8.15
